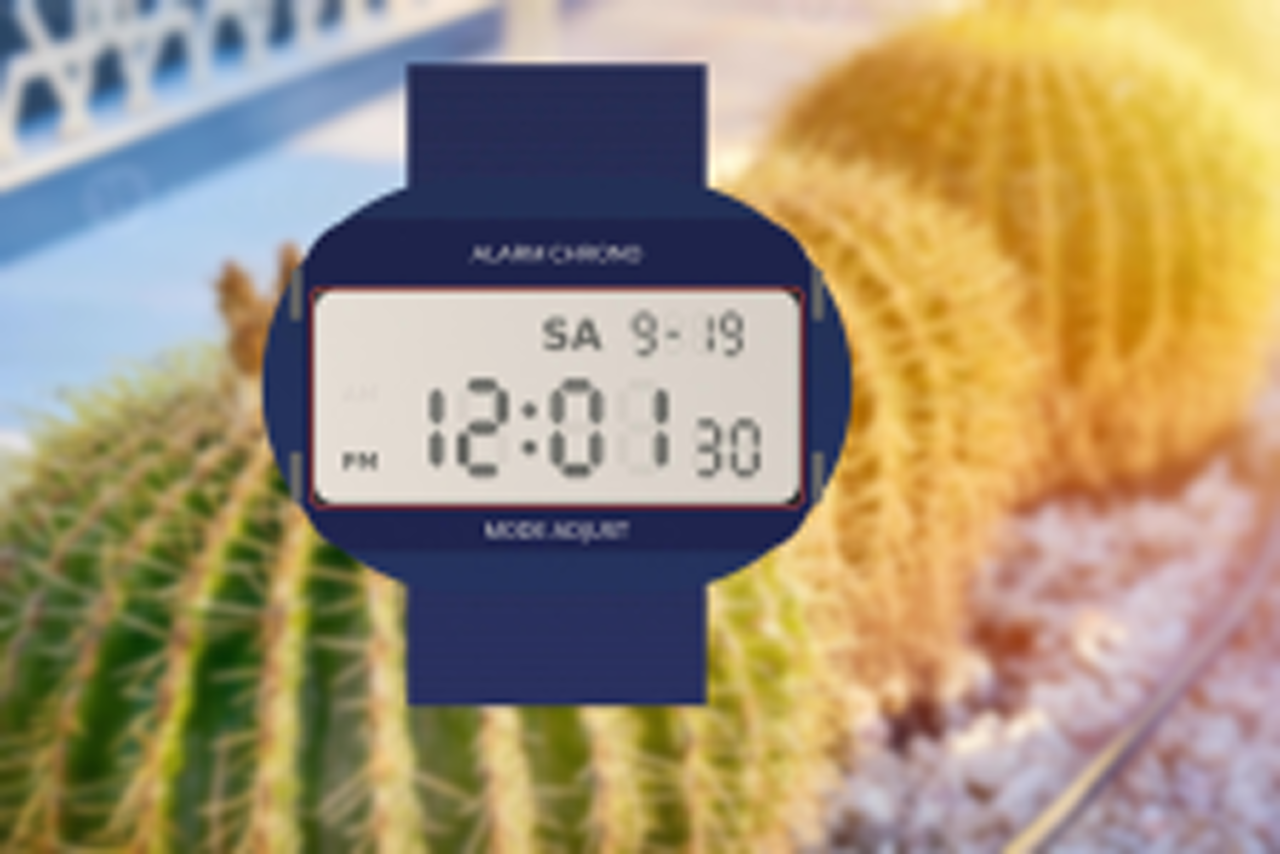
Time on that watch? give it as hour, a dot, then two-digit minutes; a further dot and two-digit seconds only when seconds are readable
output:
12.01.30
